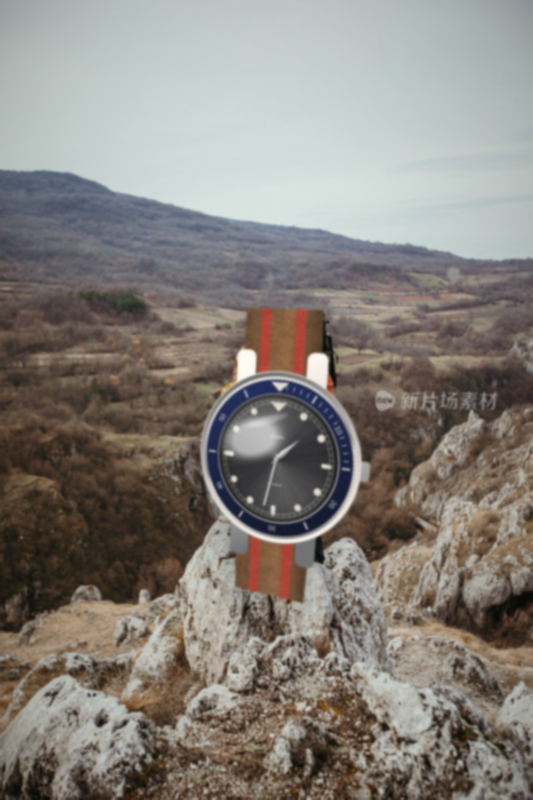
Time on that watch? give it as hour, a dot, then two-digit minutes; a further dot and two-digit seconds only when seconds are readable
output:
1.32
